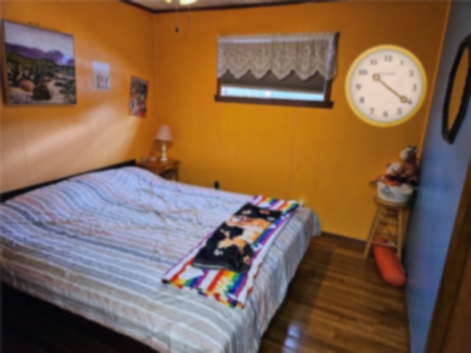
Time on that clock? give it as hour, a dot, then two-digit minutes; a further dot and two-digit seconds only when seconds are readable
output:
10.21
